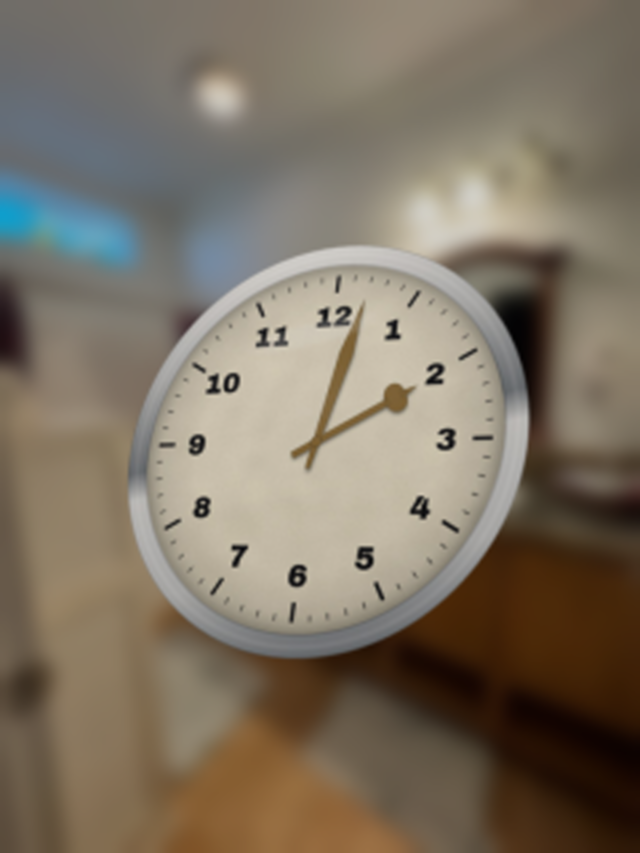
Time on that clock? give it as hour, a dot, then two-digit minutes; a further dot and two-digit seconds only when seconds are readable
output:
2.02
